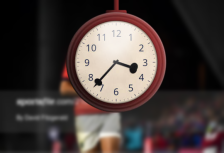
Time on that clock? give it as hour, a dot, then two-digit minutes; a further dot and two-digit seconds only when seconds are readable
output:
3.37
